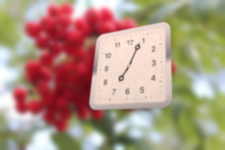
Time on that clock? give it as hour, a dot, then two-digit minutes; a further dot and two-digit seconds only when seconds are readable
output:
7.04
